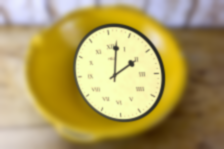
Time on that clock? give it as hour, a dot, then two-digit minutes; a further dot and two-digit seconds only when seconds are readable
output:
2.02
